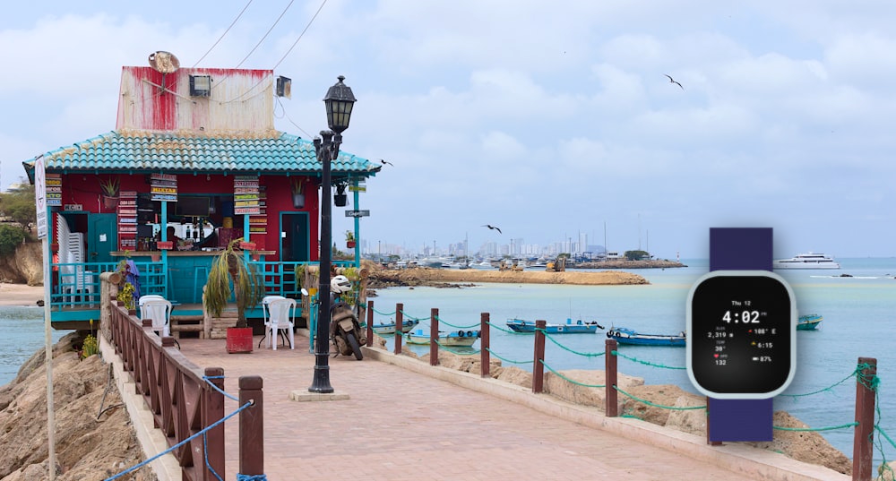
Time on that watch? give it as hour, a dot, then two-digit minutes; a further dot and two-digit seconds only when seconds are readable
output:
4.02
